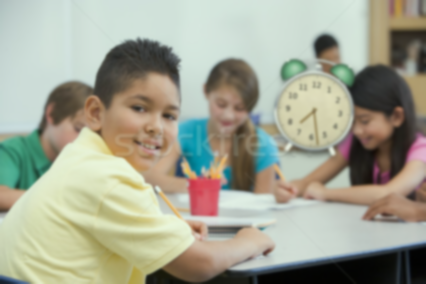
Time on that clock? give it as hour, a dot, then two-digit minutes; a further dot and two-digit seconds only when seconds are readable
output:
7.28
